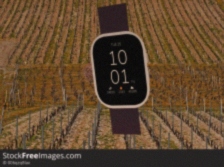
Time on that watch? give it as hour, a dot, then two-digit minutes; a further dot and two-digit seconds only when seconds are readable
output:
10.01
